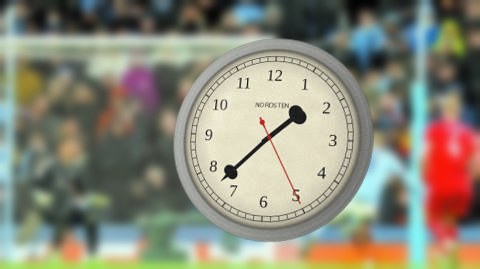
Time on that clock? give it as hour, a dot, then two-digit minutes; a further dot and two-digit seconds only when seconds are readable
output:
1.37.25
